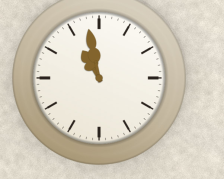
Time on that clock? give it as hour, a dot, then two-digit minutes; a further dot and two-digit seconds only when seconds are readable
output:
10.58
